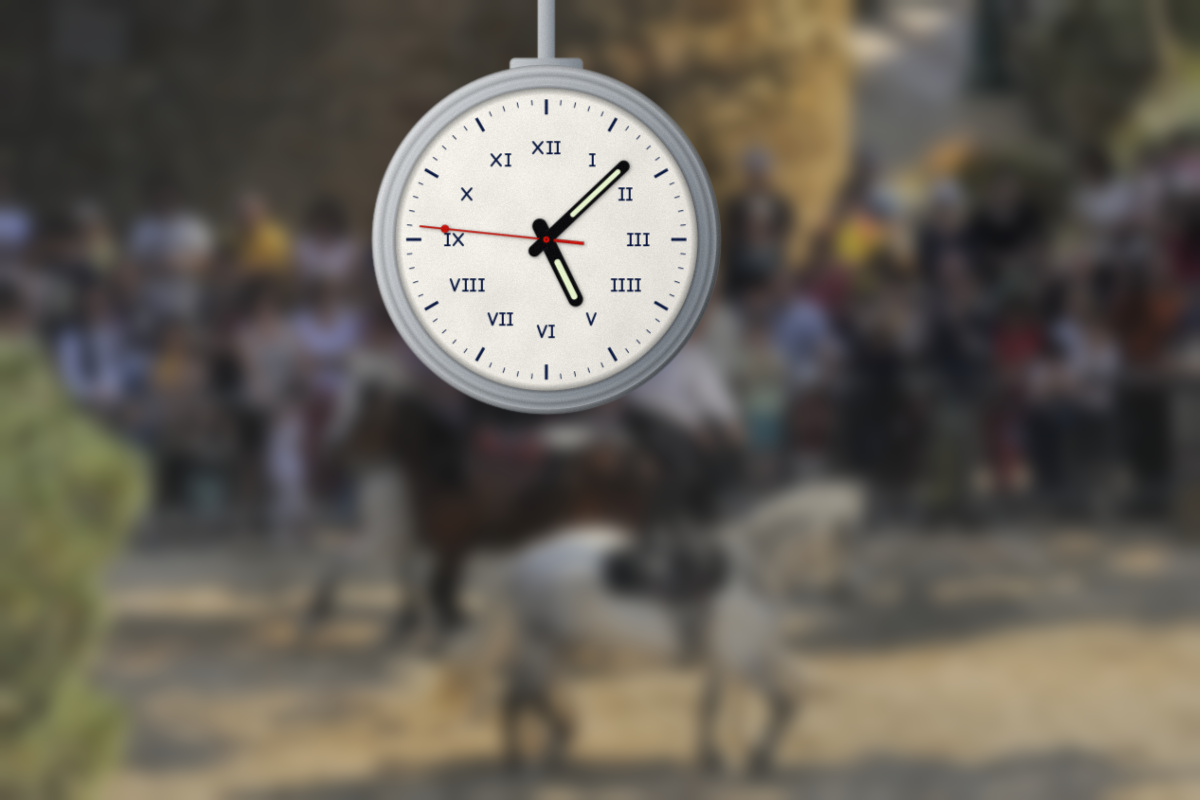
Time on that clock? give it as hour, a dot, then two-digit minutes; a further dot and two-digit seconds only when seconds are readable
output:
5.07.46
